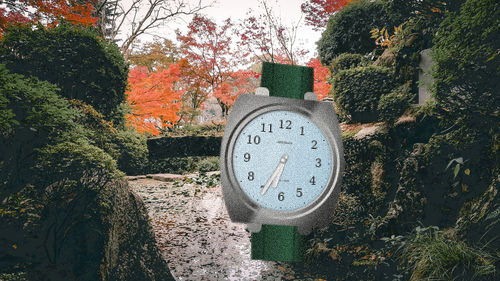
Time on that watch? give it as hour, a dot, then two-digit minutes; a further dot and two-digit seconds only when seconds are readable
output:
6.35
